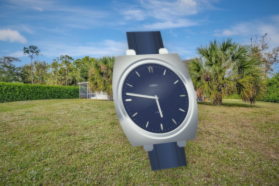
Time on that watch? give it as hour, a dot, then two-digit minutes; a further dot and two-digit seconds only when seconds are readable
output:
5.47
